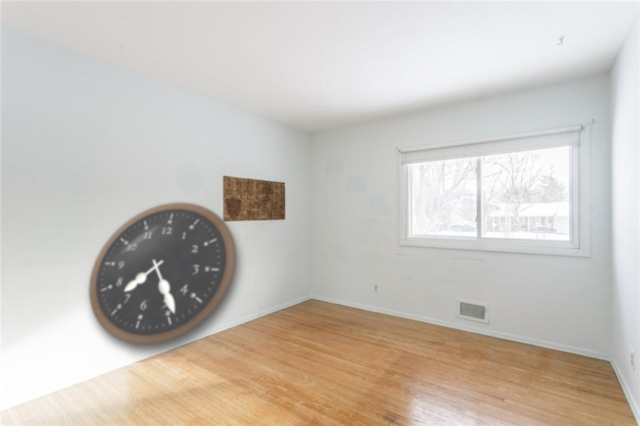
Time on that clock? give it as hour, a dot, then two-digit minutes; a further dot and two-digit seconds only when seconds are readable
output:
7.24
